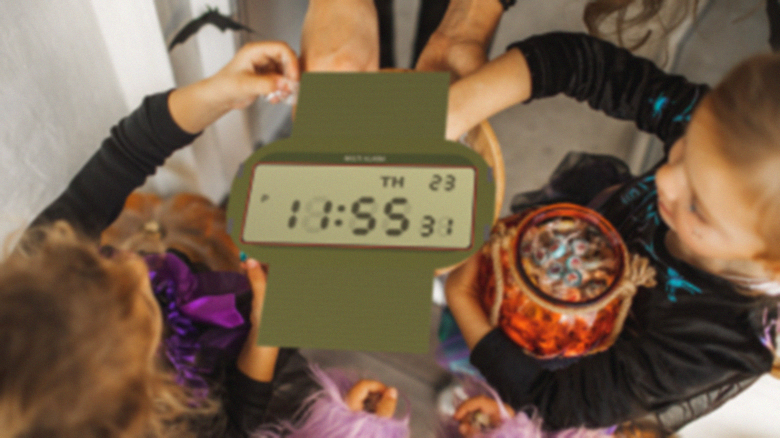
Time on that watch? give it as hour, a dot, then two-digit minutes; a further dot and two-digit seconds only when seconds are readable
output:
11.55.31
